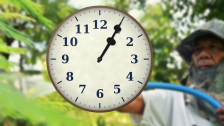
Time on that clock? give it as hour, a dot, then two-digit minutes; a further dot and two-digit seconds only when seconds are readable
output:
1.05
